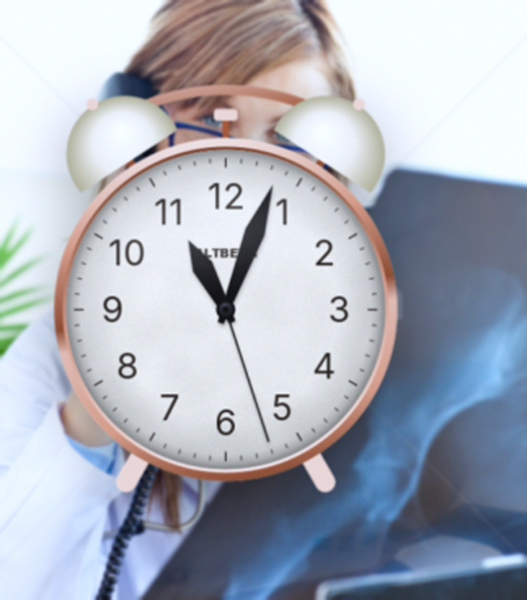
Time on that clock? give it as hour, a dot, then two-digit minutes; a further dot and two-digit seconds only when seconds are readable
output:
11.03.27
